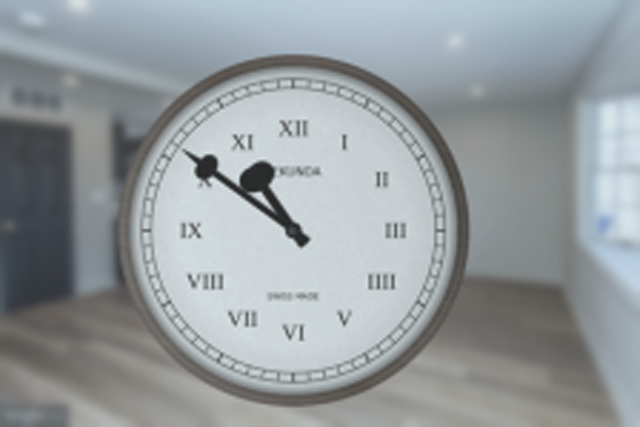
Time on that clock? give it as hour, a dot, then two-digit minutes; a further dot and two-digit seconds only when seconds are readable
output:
10.51
